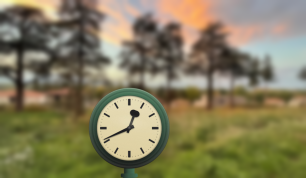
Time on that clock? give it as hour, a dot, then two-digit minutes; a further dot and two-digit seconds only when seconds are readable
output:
12.41
